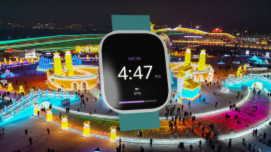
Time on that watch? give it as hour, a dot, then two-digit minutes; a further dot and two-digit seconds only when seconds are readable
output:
4.47
